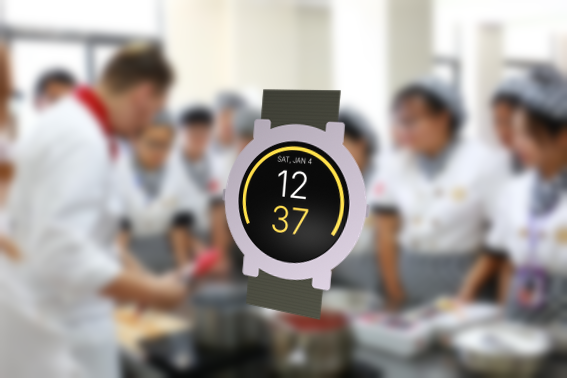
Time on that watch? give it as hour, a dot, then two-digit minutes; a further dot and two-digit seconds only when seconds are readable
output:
12.37
